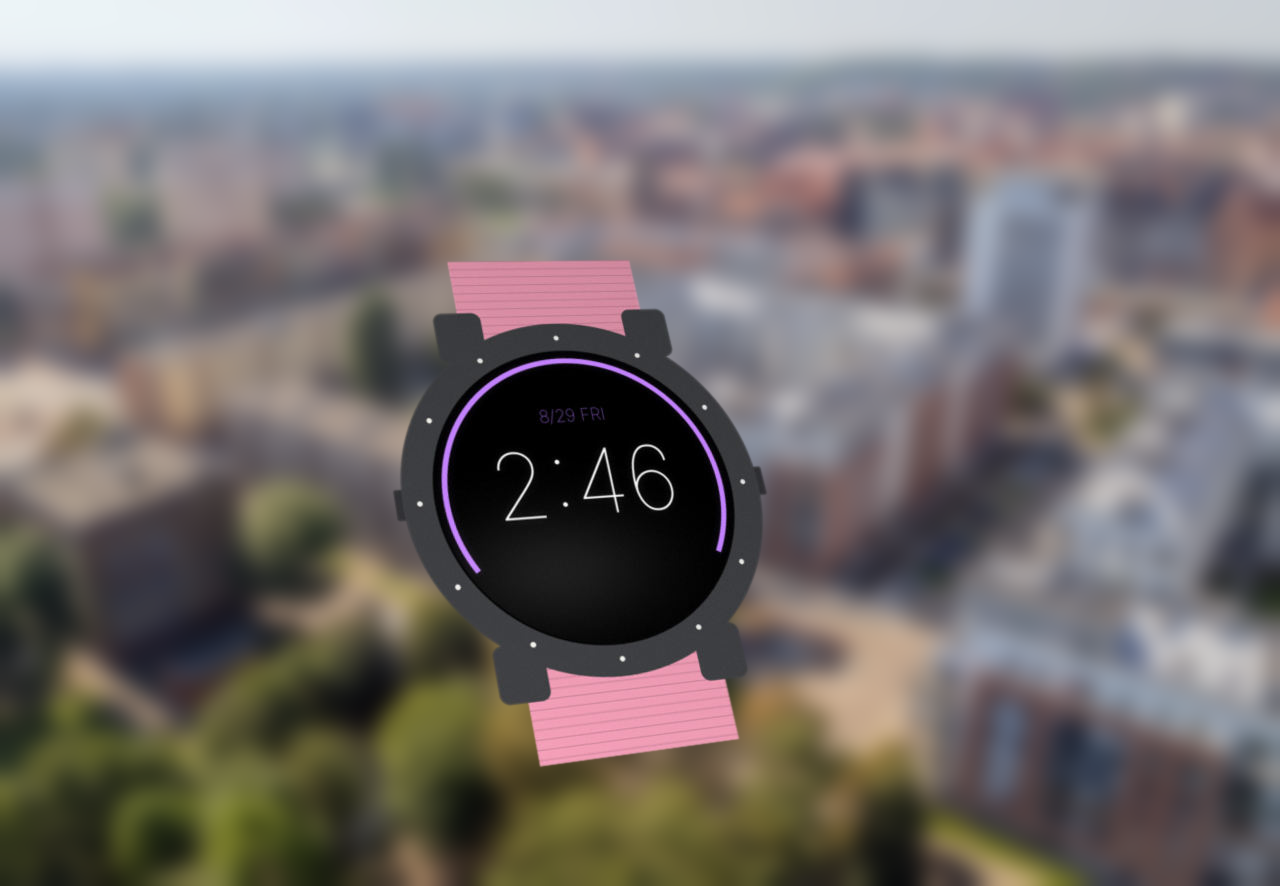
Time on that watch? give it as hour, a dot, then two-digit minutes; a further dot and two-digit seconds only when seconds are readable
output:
2.46
